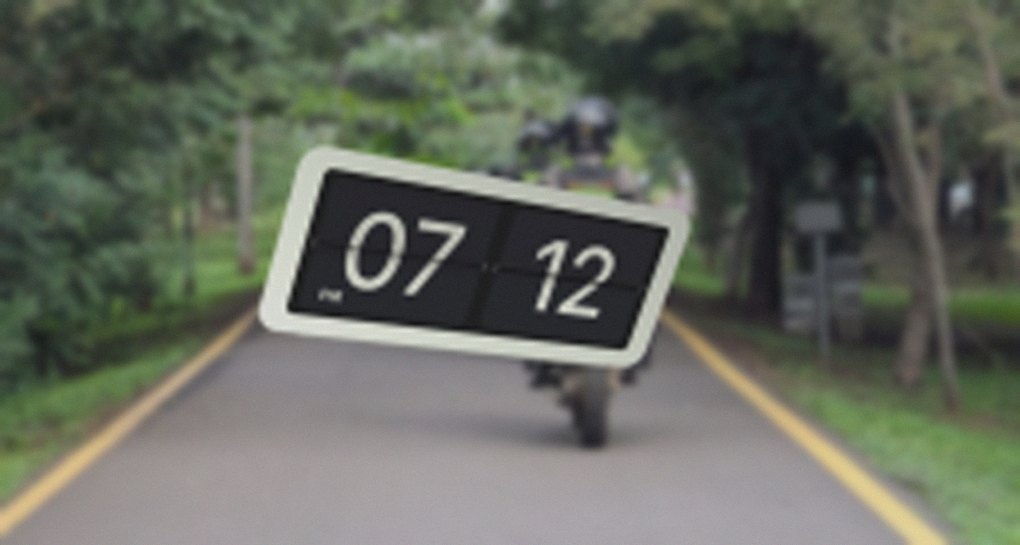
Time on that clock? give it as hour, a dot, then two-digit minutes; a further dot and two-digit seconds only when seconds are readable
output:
7.12
